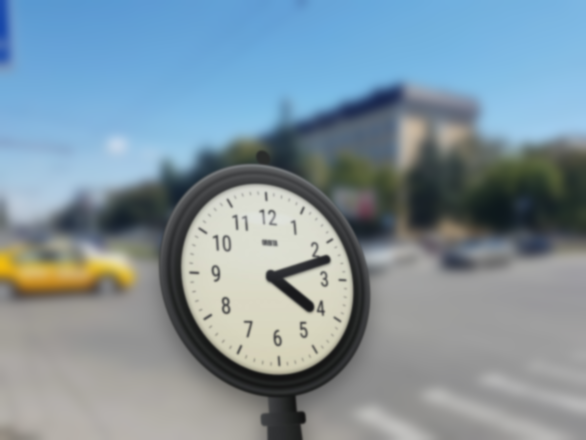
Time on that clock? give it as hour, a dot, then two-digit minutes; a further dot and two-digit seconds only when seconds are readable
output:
4.12
